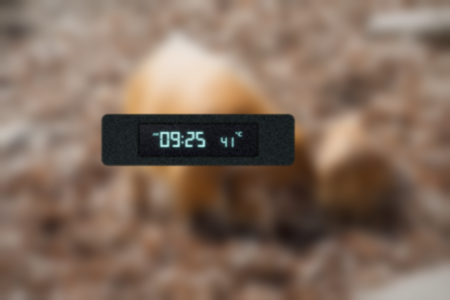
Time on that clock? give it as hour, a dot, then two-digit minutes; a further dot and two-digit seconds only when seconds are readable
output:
9.25
